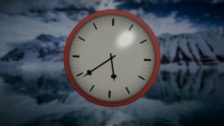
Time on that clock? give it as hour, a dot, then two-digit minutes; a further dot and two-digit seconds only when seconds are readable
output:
5.39
